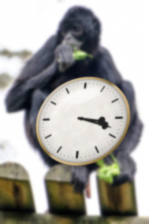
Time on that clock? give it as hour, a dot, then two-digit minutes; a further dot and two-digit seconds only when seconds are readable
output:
3.18
